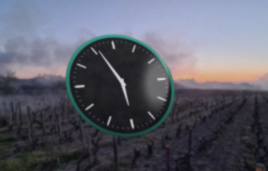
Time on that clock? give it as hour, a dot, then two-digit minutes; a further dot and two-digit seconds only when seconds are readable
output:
5.56
